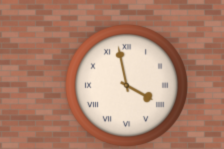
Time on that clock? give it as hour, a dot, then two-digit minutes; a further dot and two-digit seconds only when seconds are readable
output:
3.58
